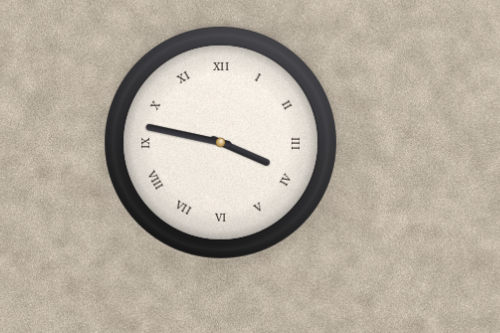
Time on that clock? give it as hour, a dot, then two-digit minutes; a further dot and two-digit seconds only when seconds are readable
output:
3.47
